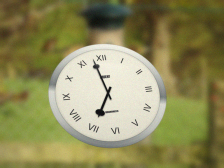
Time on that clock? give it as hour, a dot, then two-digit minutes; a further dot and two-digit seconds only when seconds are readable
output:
6.58
